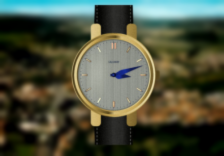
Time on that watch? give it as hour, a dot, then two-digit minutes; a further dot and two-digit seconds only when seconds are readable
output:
3.12
